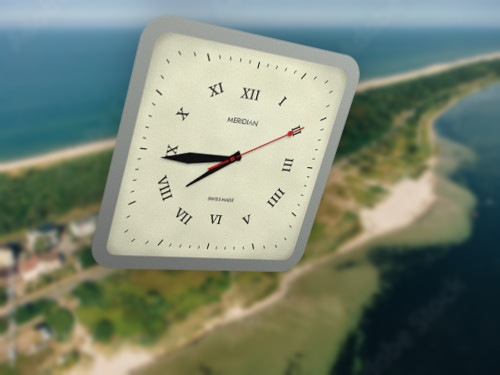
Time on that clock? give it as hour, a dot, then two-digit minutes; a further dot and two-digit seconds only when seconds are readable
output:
7.44.10
